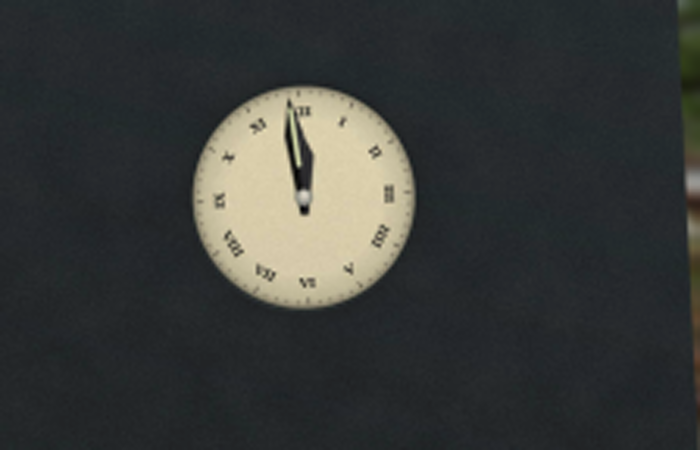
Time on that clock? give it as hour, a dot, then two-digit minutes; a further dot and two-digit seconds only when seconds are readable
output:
11.59
